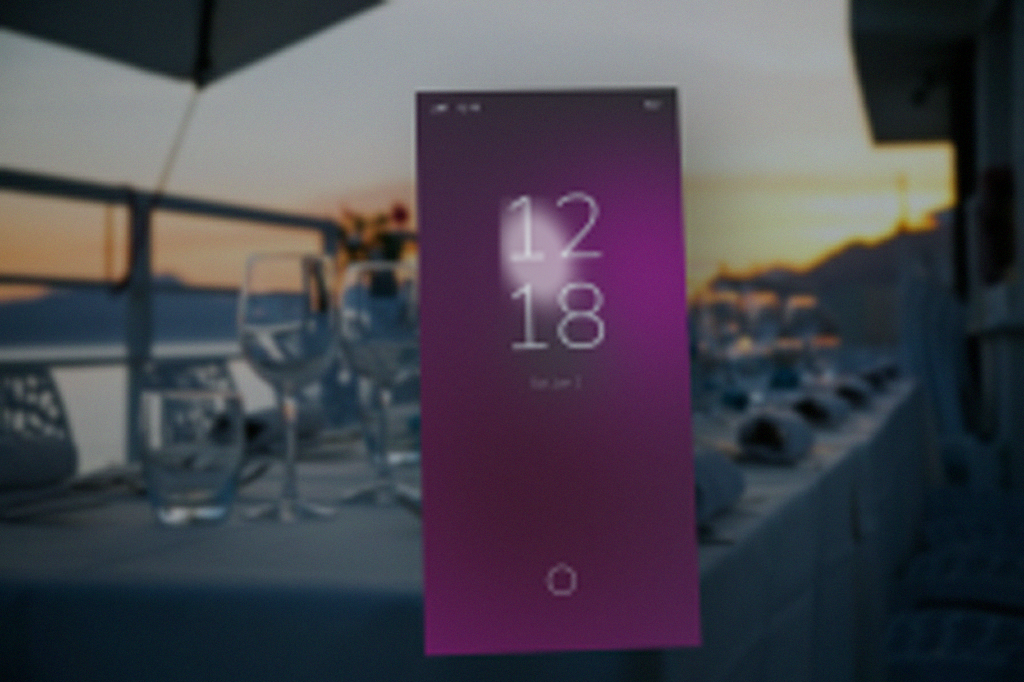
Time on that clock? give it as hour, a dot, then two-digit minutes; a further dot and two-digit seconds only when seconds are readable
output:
12.18
